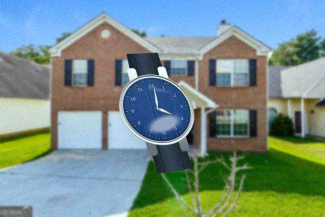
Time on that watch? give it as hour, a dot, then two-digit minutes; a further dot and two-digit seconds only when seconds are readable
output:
4.01
